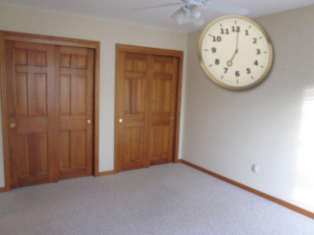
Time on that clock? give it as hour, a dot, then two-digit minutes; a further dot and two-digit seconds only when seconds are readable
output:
7.01
